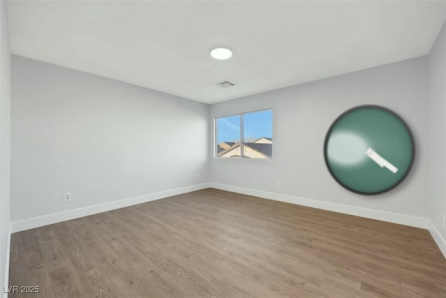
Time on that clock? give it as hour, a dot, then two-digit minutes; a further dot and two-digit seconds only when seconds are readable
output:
4.21
